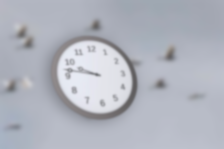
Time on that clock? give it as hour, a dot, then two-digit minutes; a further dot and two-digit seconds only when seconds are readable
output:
9.47
